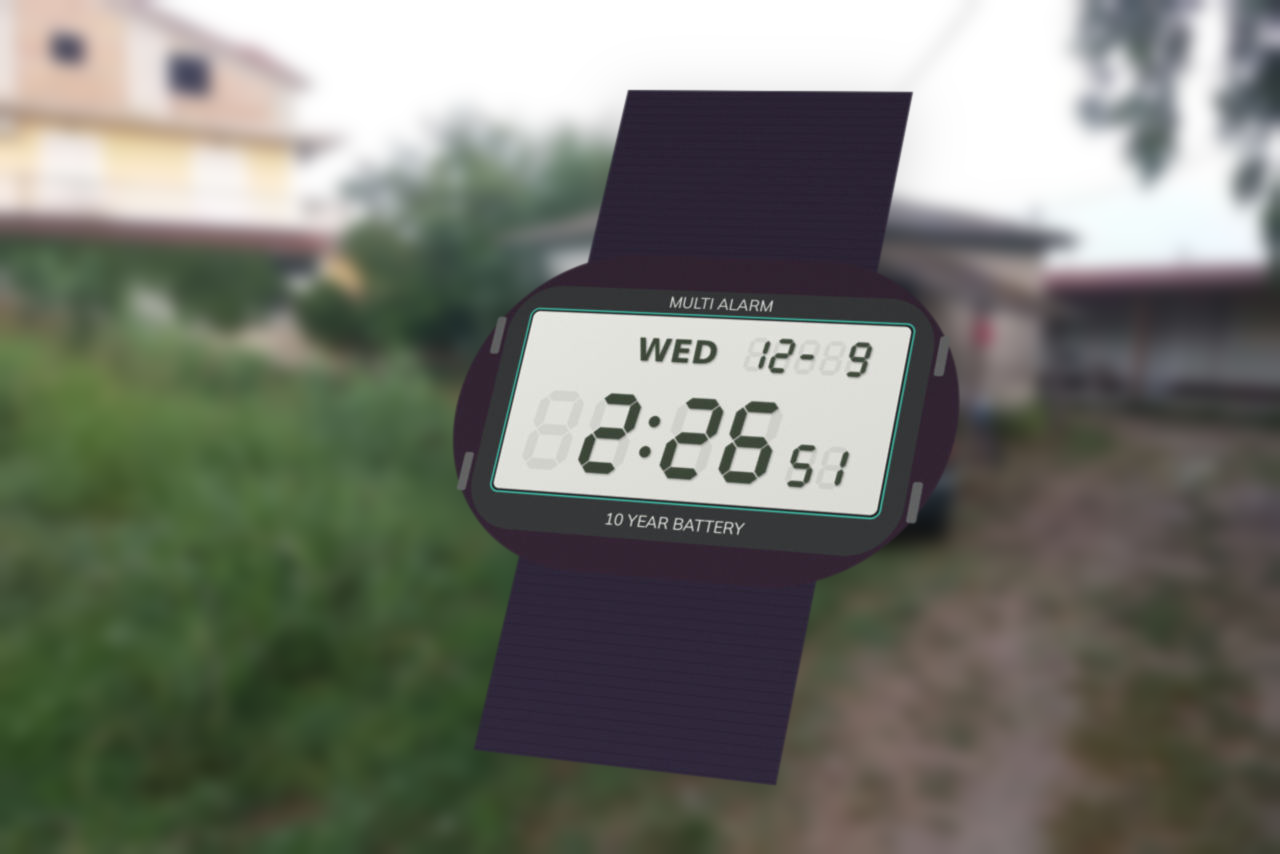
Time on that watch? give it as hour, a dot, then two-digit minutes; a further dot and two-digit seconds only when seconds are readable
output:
2.26.51
